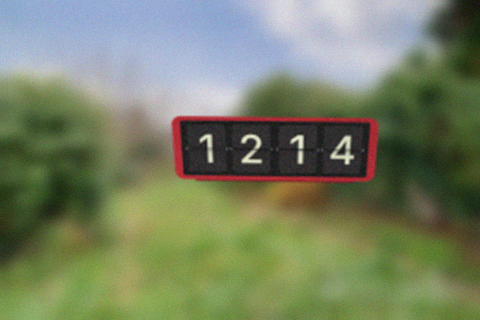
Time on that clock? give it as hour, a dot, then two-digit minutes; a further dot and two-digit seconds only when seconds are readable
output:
12.14
